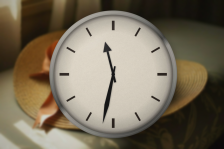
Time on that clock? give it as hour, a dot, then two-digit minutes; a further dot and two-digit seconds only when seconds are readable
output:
11.32
